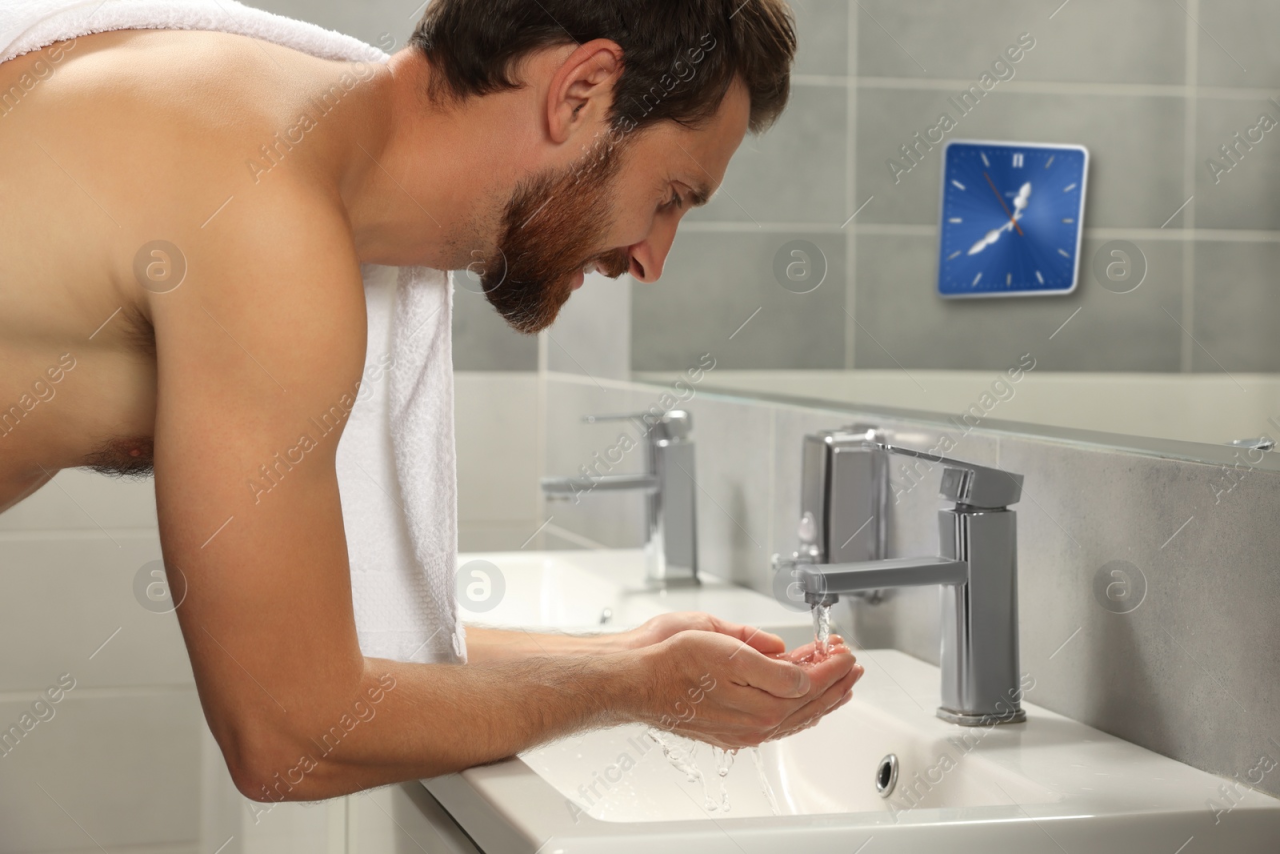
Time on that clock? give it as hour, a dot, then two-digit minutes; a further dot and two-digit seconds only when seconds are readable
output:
12.38.54
